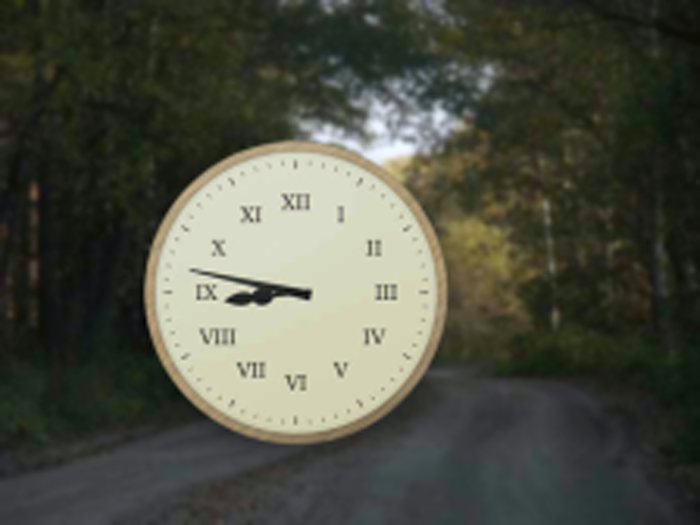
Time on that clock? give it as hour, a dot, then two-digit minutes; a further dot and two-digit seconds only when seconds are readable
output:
8.47
